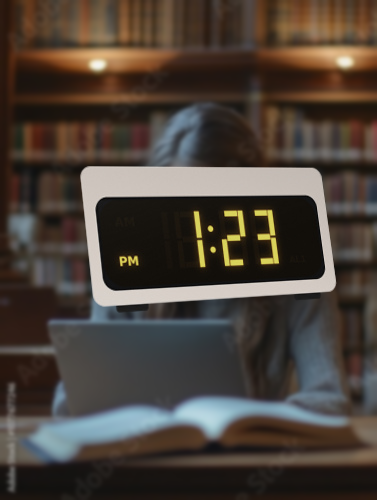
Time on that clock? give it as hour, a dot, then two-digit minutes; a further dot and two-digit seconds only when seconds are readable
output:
1.23
